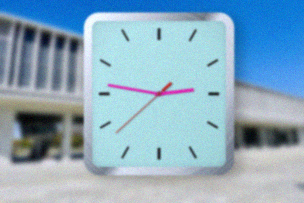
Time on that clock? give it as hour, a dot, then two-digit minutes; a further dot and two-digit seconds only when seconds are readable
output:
2.46.38
